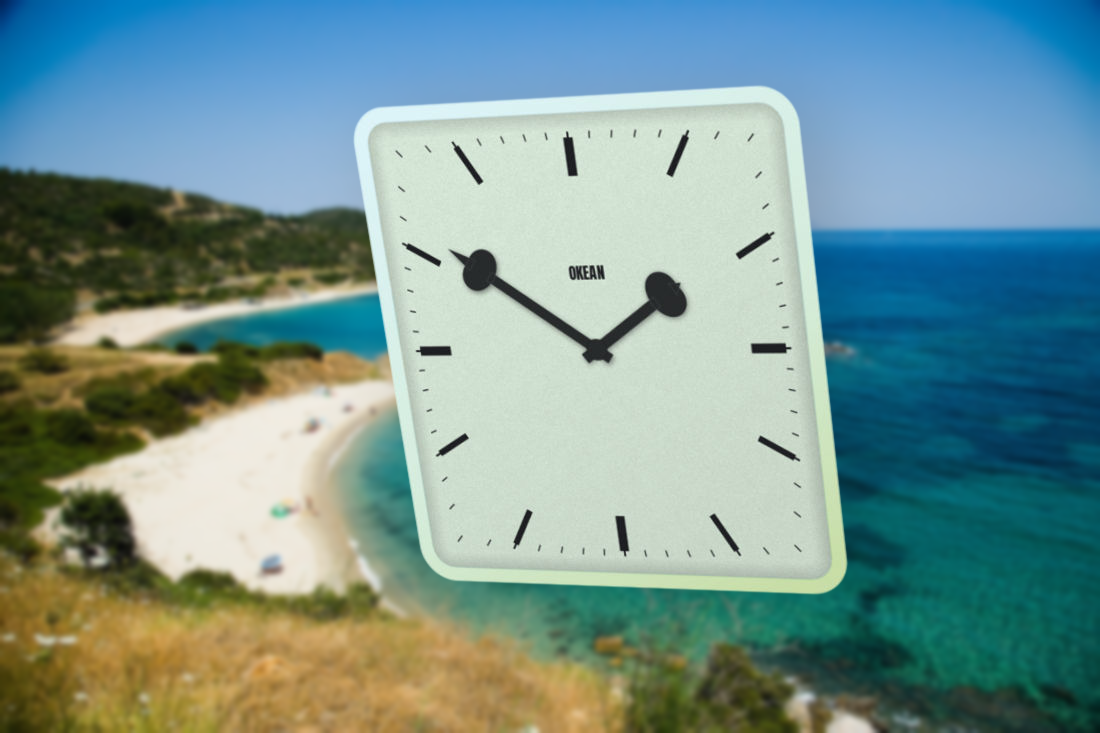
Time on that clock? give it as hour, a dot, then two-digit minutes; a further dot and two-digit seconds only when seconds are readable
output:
1.51
